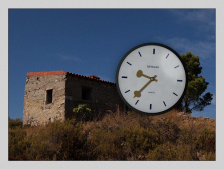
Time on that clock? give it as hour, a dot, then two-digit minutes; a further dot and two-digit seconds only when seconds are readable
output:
9.37
